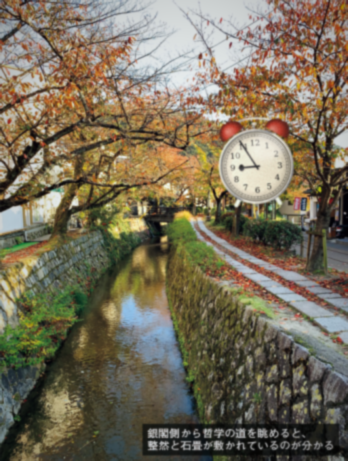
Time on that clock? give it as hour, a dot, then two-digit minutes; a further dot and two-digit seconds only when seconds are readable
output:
8.55
